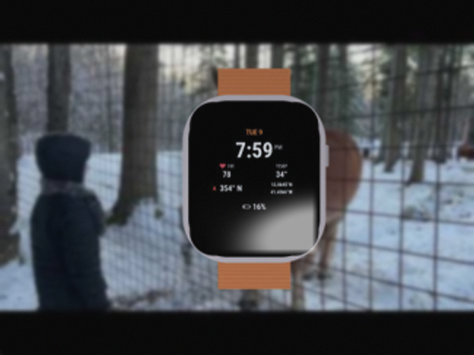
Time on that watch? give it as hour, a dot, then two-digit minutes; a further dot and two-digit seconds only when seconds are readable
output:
7.59
